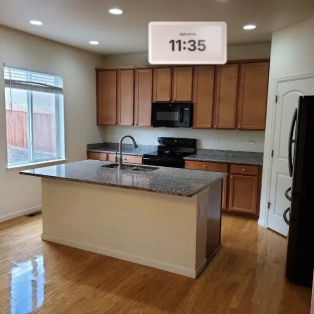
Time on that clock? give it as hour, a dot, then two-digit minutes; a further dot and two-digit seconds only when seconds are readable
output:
11.35
